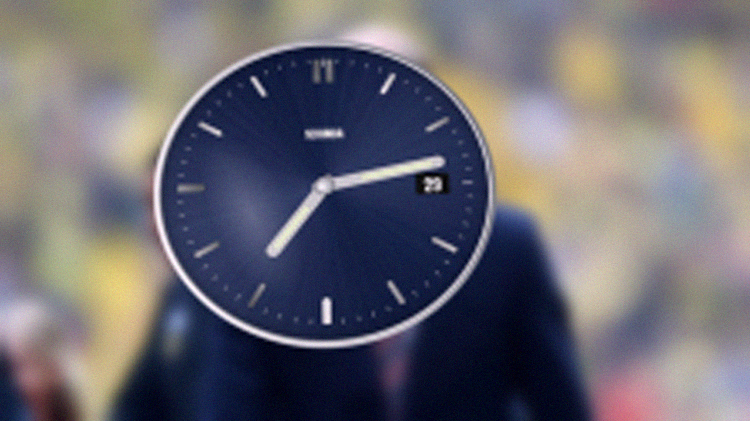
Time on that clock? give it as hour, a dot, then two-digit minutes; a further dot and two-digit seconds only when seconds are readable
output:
7.13
